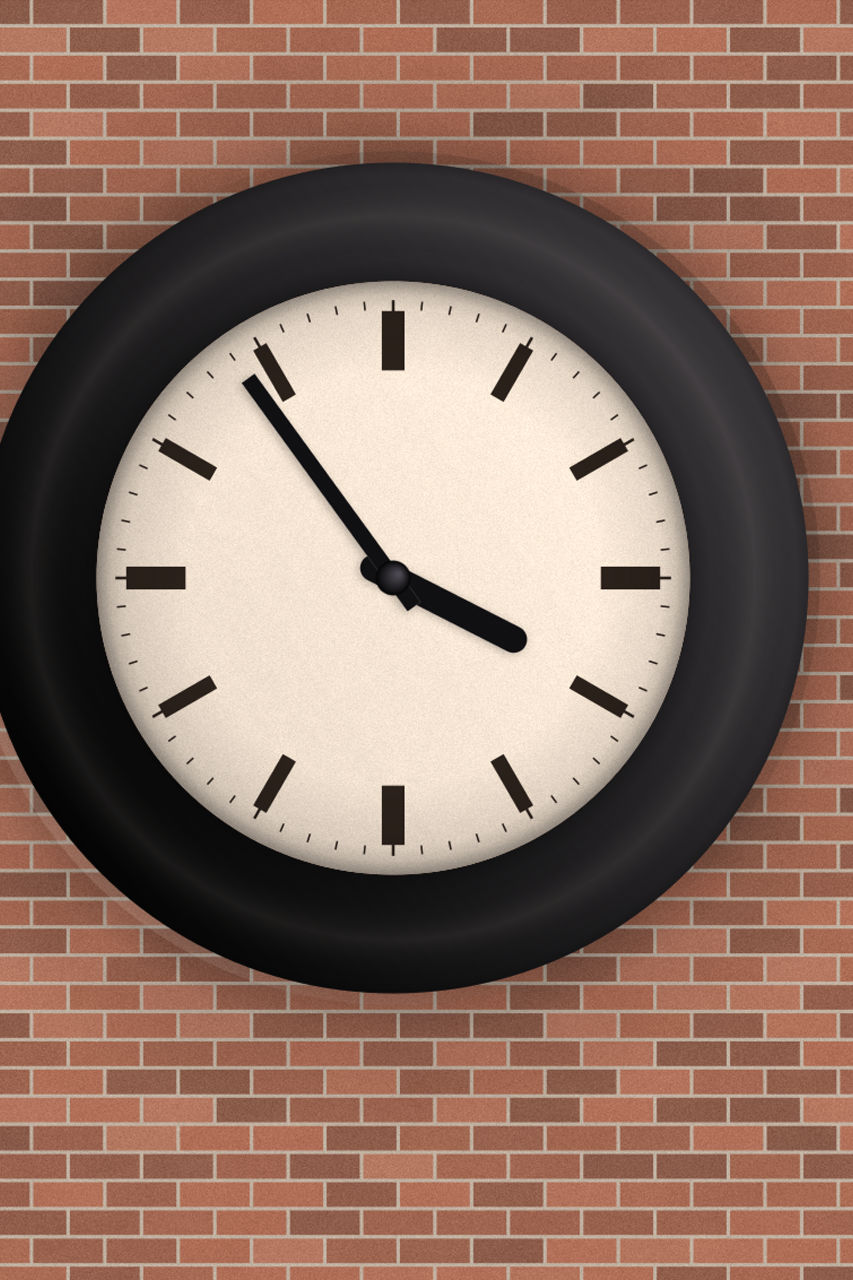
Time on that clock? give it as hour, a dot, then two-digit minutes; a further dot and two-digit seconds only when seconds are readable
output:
3.54
